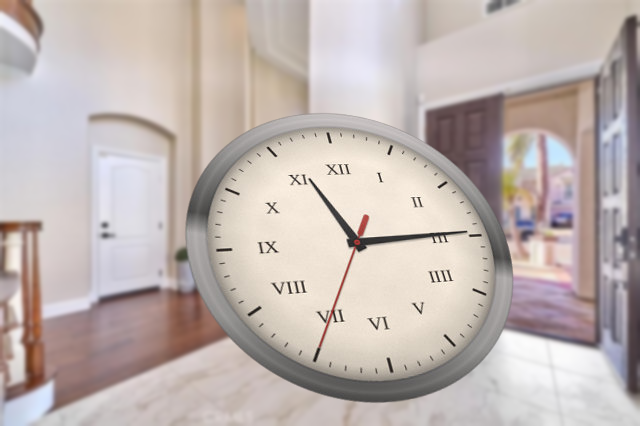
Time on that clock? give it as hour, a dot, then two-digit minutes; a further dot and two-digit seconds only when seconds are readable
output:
11.14.35
